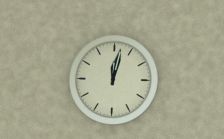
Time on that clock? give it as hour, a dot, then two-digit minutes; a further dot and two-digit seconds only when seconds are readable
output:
12.02
